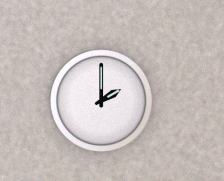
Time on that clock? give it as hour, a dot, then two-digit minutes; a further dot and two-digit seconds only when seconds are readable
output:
2.00
